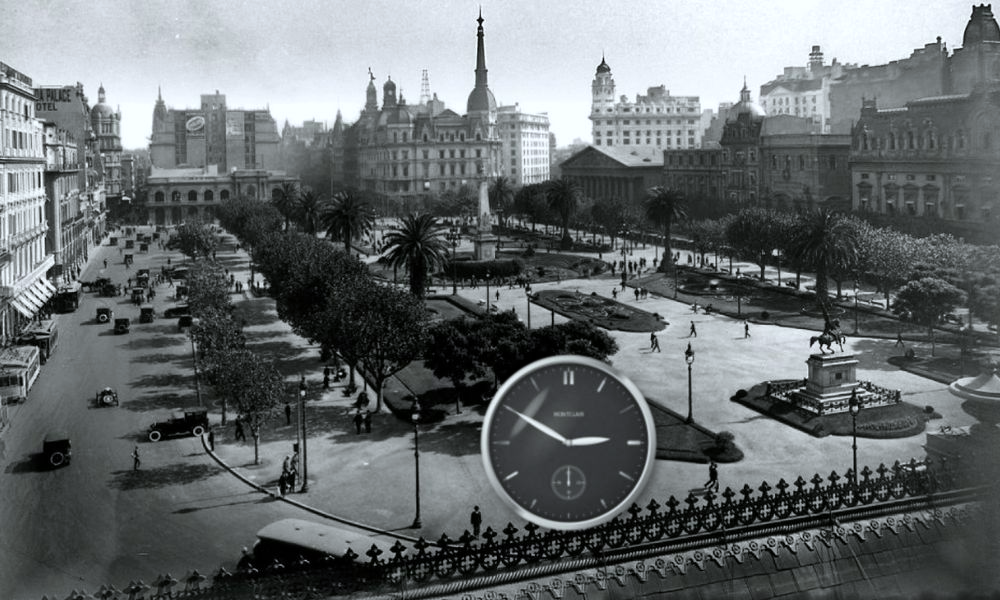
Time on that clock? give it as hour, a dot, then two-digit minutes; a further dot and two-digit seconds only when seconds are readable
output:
2.50
